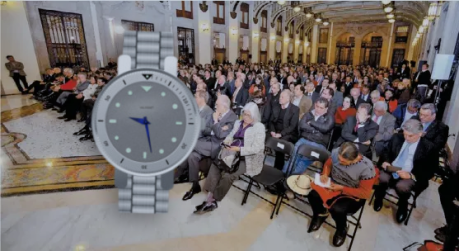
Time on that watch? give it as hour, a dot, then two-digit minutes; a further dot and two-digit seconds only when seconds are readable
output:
9.28
